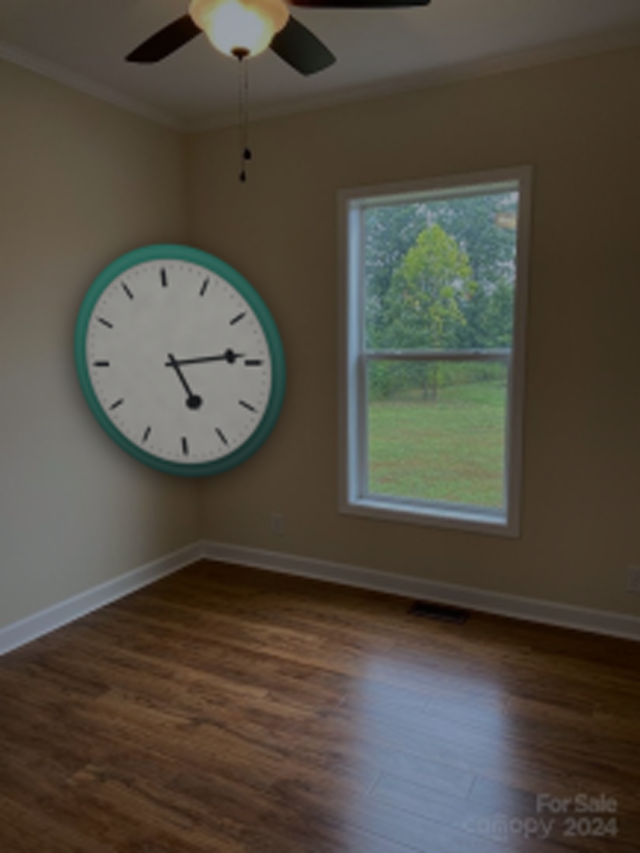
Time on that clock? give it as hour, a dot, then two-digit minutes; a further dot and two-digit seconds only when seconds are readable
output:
5.14
